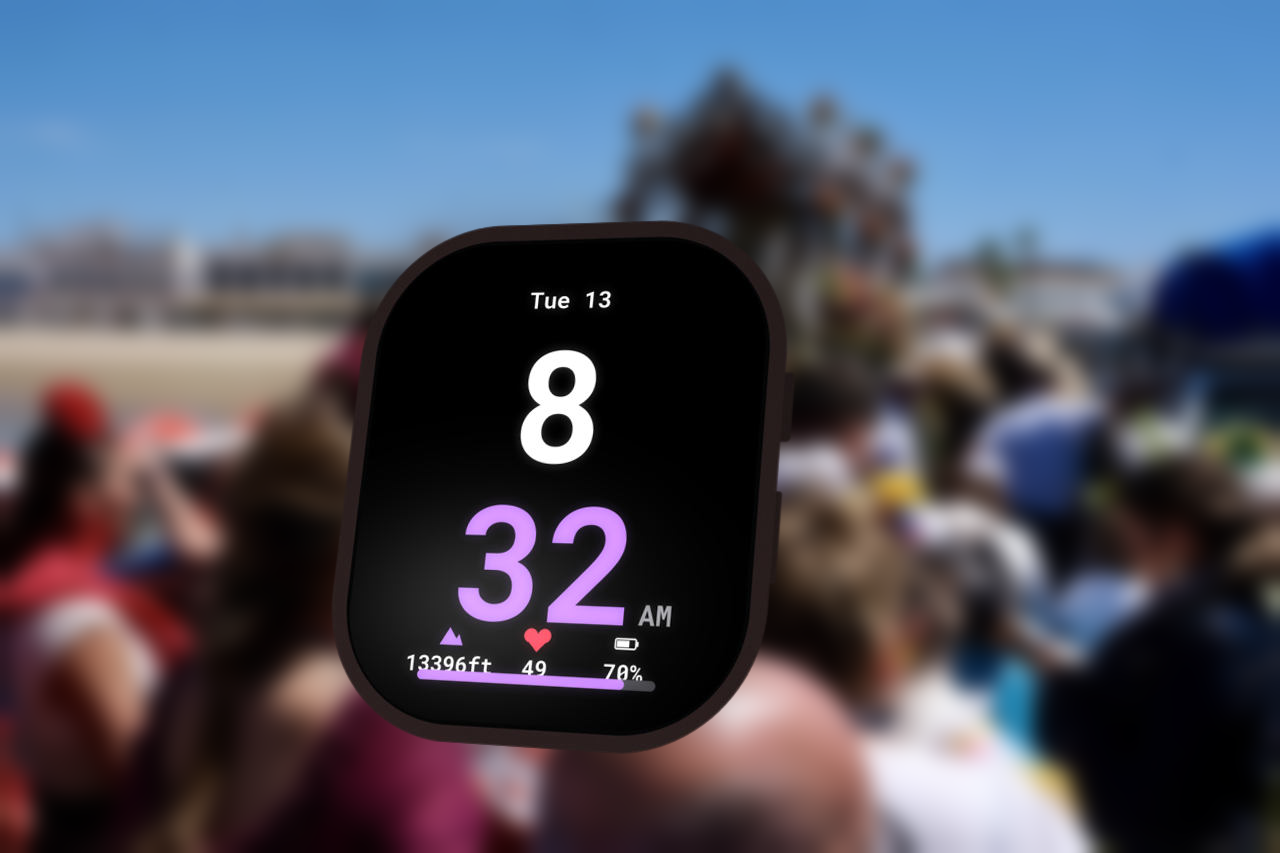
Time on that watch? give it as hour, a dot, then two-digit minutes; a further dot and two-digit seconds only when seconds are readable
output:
8.32
